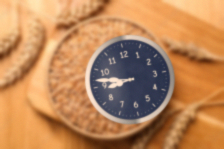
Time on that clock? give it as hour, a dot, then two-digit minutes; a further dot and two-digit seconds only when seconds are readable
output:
8.47
